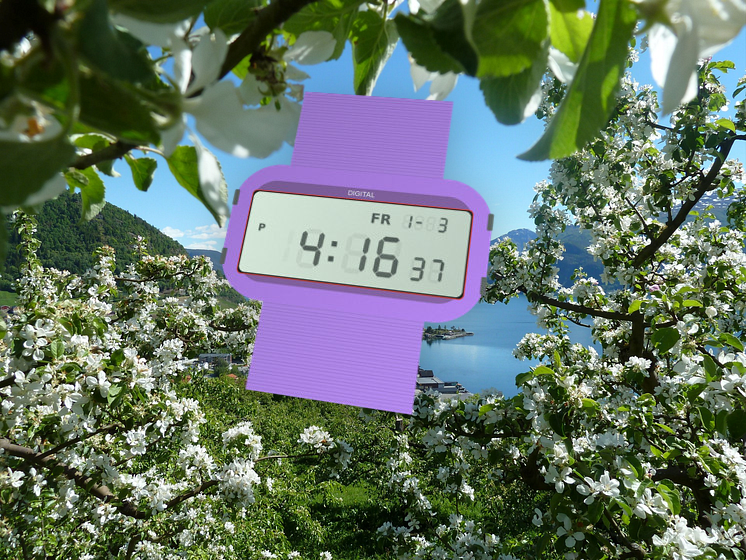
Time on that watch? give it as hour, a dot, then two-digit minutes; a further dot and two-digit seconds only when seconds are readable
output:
4.16.37
